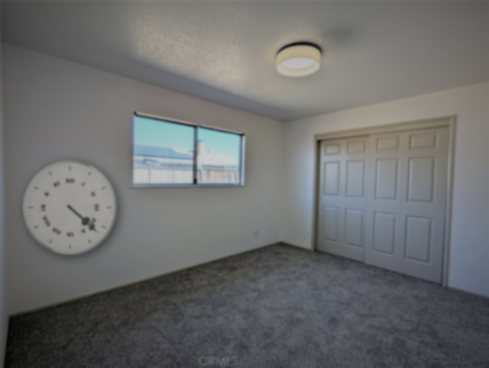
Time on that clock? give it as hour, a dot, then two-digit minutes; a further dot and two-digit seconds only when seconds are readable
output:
4.22
